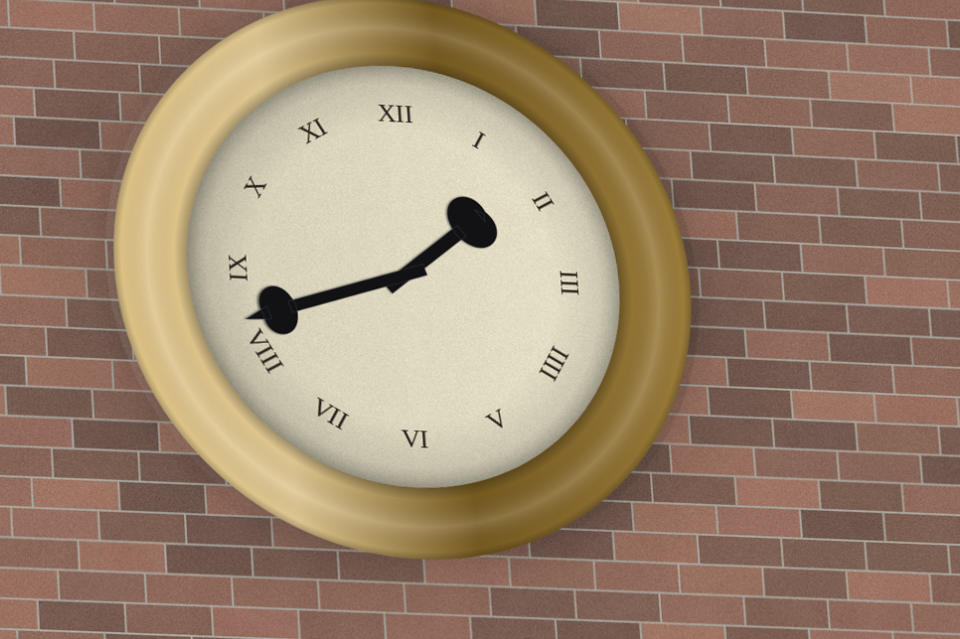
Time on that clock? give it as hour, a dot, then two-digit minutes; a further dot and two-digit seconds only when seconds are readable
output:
1.42
